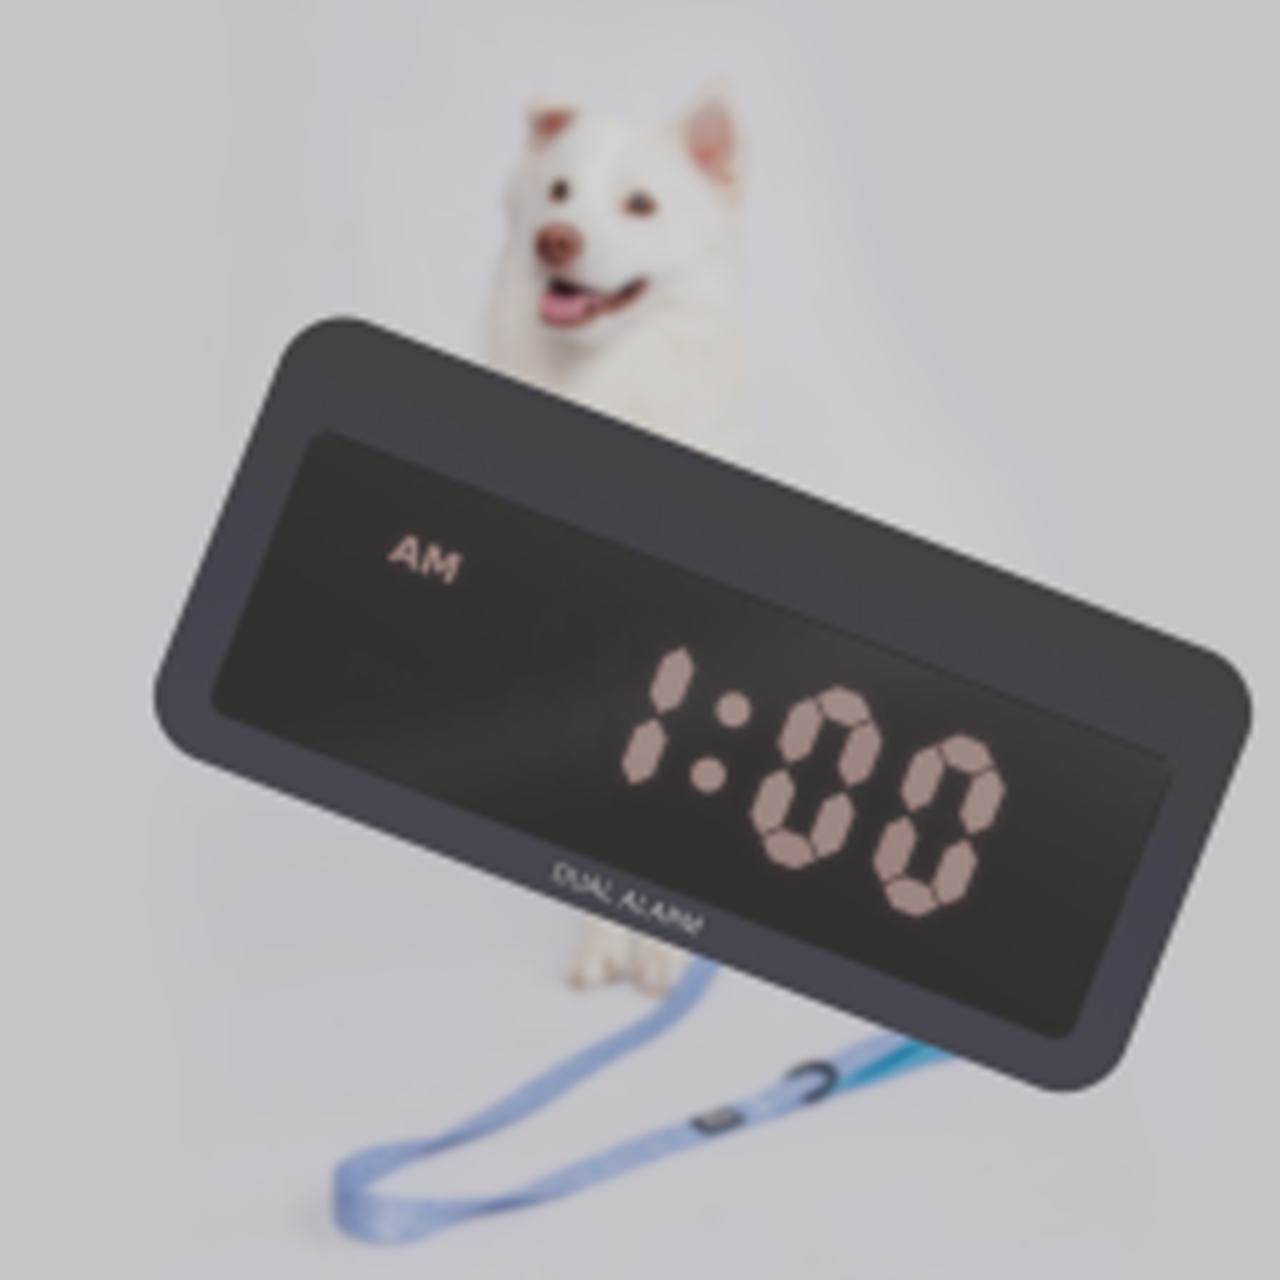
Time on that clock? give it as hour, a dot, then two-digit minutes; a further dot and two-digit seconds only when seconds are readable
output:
1.00
